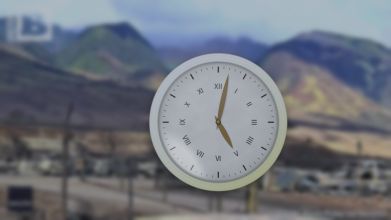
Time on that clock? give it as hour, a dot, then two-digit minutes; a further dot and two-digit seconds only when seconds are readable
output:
5.02
